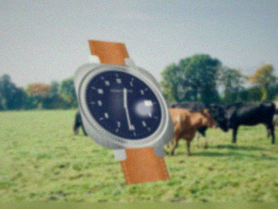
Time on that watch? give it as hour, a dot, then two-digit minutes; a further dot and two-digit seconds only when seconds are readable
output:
12.31
